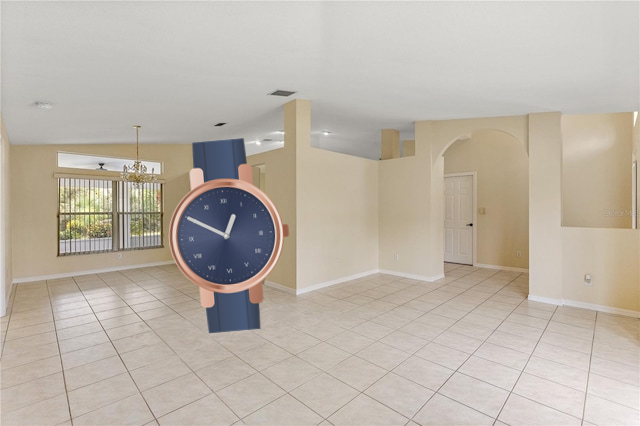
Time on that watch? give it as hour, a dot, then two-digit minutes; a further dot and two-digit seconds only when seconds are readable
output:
12.50
